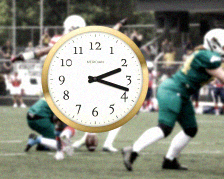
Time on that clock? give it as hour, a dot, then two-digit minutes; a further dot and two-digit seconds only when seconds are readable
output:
2.18
